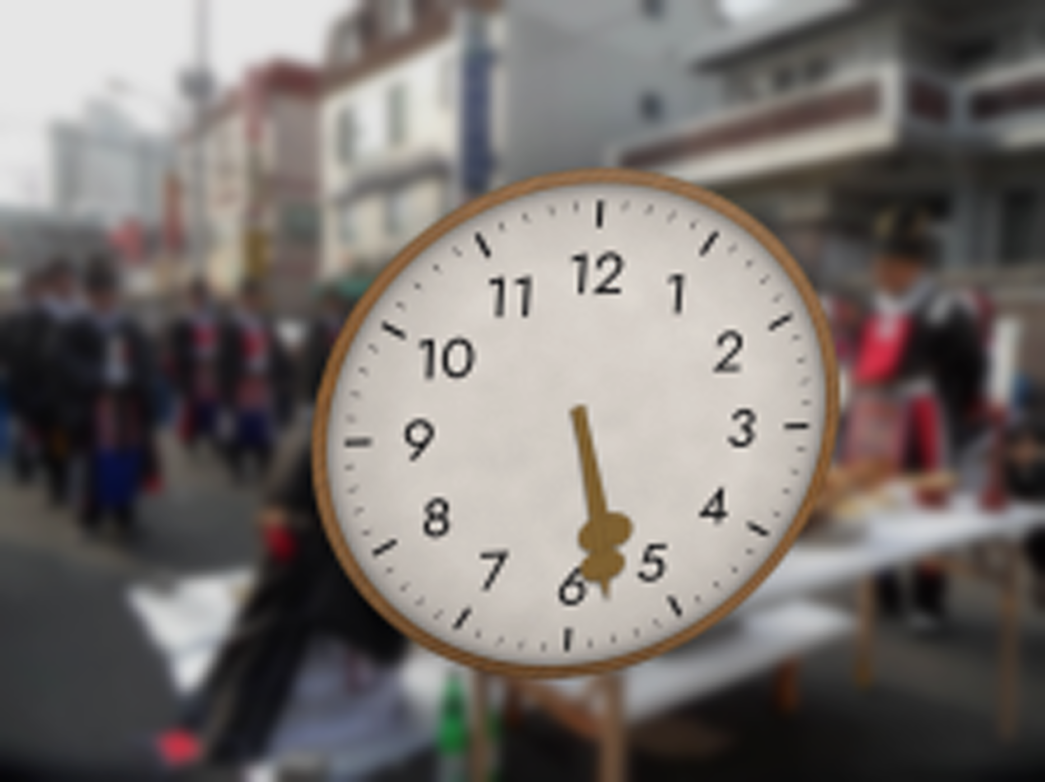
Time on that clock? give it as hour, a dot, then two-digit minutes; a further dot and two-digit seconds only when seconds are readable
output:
5.28
